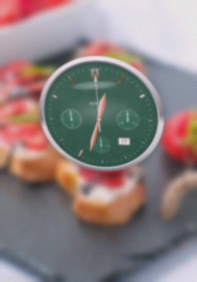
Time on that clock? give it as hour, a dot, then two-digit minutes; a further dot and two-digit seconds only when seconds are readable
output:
12.33
